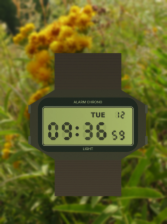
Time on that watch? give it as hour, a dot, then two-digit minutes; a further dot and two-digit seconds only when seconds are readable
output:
9.36.59
